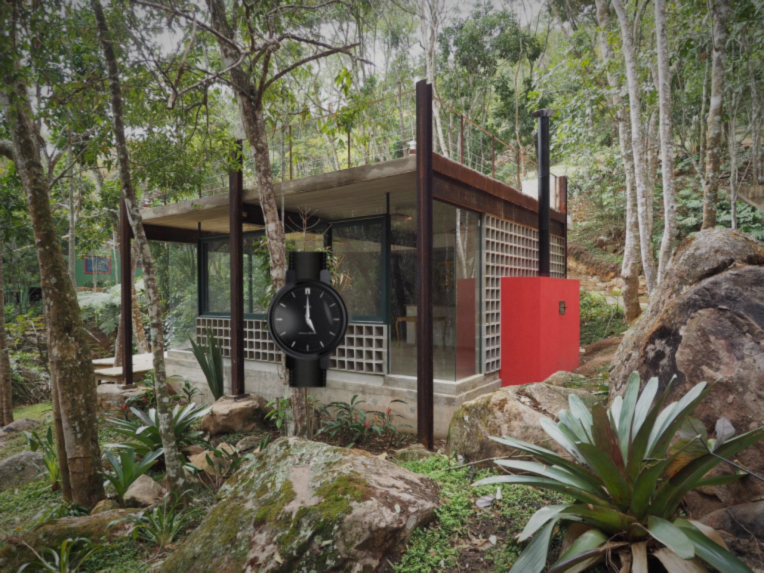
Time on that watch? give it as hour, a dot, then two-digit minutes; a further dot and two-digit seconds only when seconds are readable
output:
5.00
